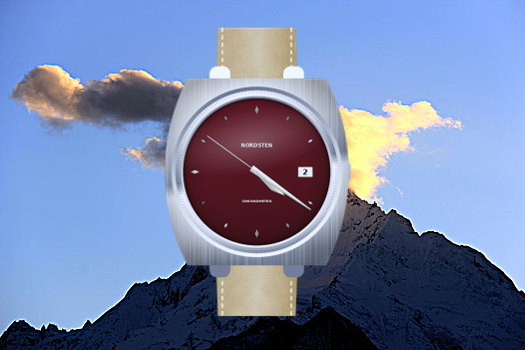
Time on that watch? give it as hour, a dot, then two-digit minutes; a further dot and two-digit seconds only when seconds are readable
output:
4.20.51
